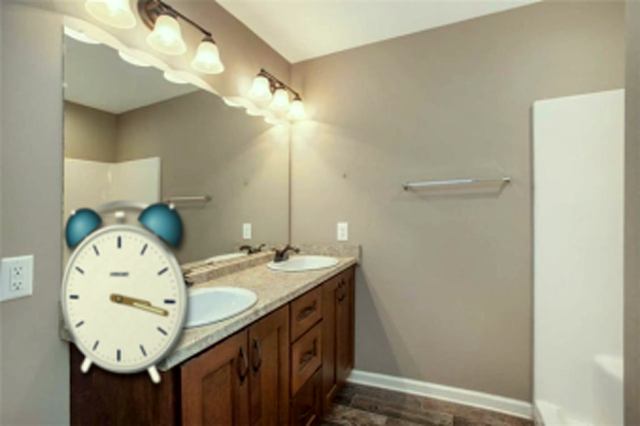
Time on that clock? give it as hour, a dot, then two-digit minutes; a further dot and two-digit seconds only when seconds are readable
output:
3.17
